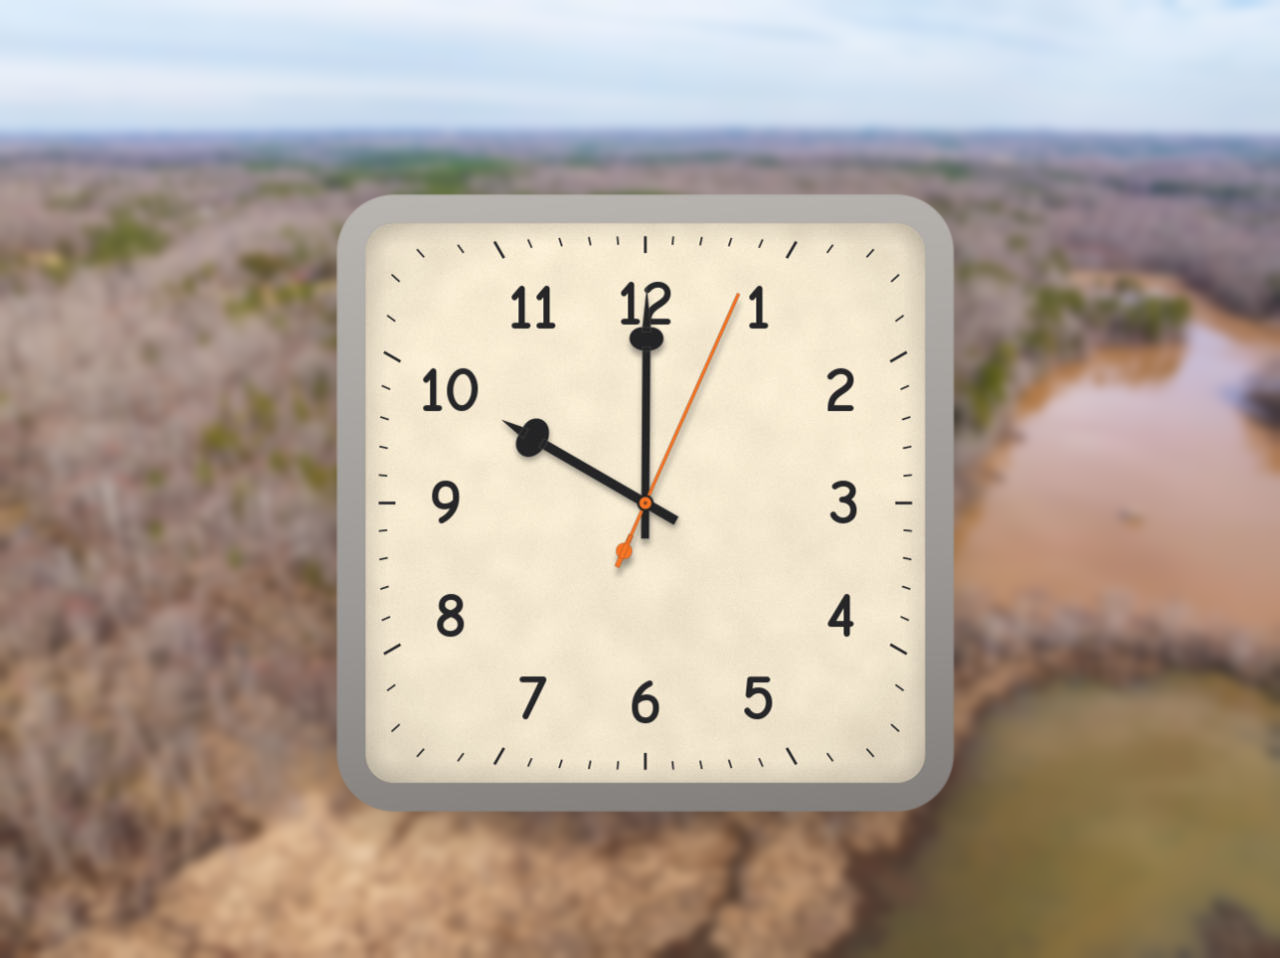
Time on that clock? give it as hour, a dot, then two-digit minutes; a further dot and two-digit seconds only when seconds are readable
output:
10.00.04
